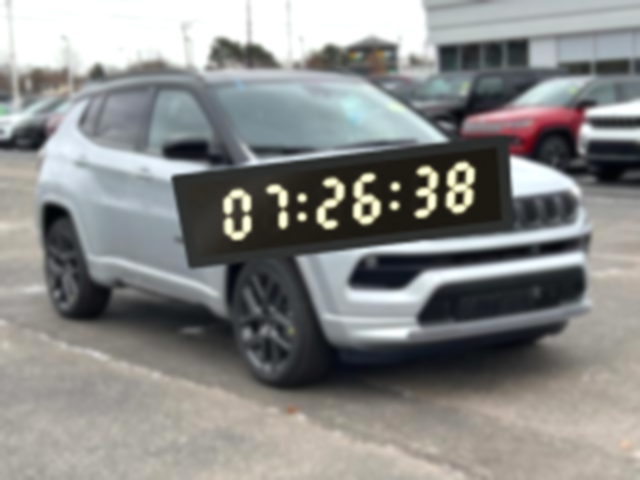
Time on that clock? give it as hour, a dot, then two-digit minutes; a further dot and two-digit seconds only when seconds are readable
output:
7.26.38
